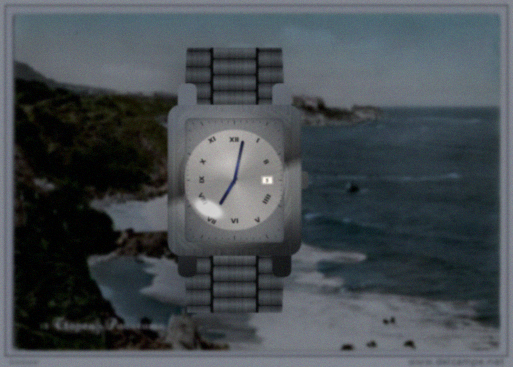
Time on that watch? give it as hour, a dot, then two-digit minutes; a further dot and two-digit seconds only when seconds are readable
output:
7.02
